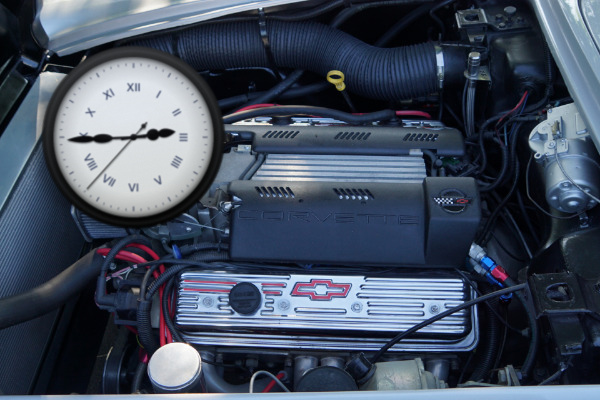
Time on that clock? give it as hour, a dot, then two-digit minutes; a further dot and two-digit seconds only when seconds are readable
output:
2.44.37
